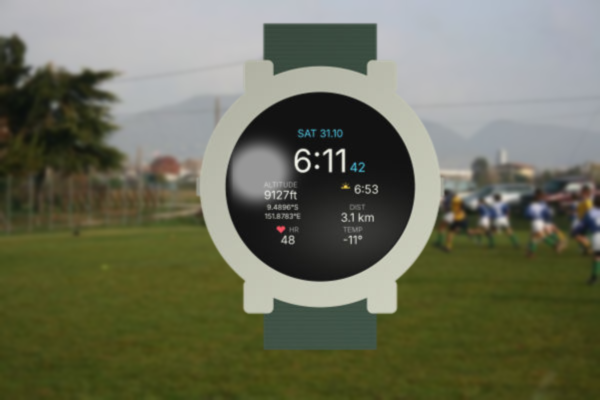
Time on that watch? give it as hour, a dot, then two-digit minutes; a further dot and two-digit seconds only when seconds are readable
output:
6.11.42
